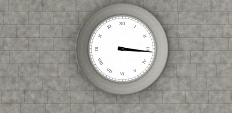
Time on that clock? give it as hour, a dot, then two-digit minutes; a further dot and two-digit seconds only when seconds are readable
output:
3.16
